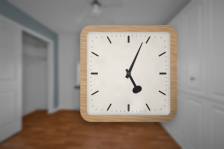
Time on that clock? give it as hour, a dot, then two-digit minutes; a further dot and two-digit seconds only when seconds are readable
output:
5.04
